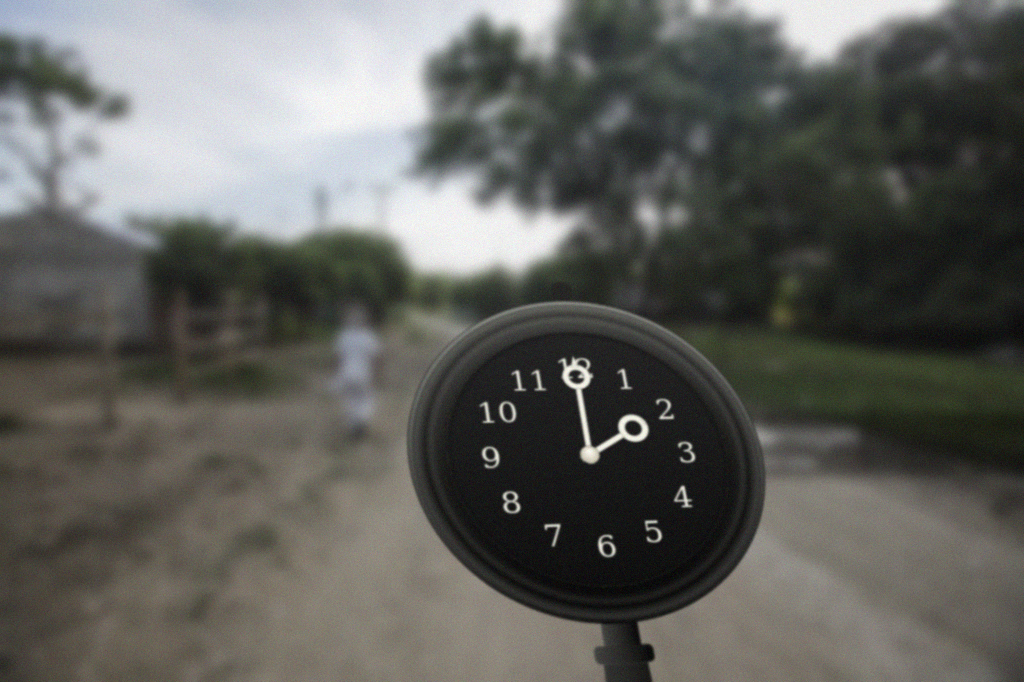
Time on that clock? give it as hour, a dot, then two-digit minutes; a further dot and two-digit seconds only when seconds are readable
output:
2.00
